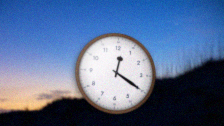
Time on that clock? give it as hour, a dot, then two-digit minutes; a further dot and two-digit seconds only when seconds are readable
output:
12.20
